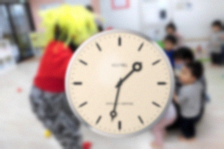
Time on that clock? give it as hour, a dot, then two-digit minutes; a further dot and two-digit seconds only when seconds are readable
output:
1.32
